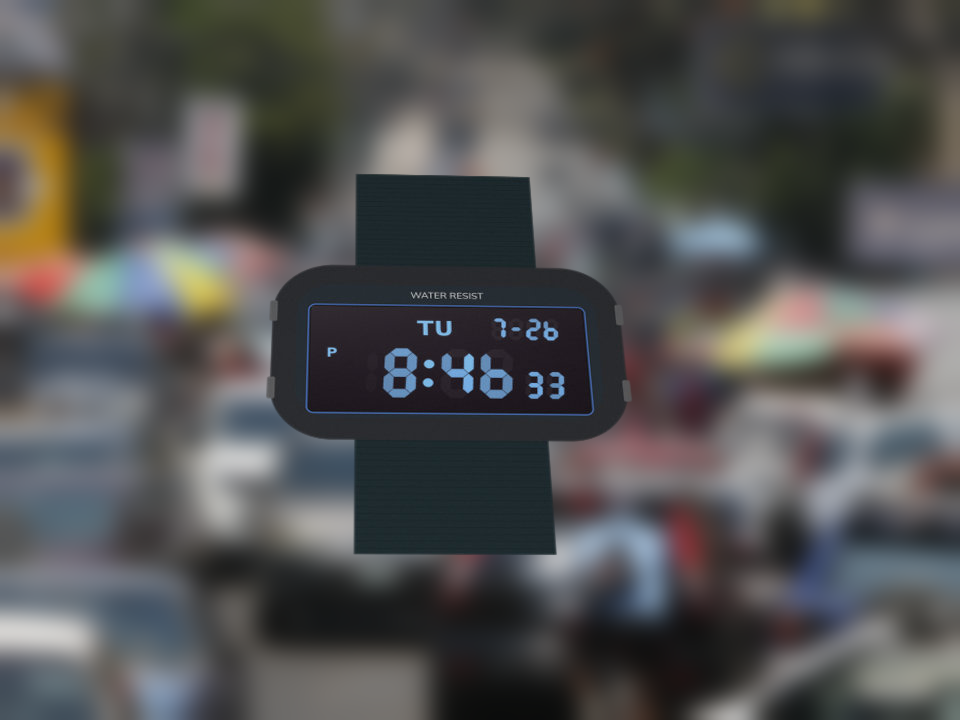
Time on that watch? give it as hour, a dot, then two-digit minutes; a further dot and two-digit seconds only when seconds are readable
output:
8.46.33
